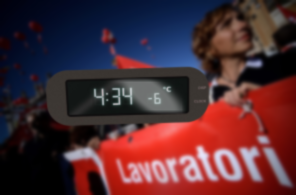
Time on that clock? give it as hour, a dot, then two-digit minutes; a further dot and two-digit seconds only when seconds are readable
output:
4.34
